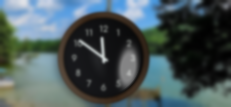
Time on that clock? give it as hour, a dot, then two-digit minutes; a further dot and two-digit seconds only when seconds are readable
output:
11.51
